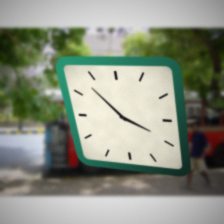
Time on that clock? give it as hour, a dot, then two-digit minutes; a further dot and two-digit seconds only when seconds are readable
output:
3.53
